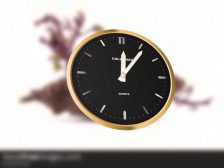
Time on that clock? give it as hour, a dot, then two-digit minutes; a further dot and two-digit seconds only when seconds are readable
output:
12.06
